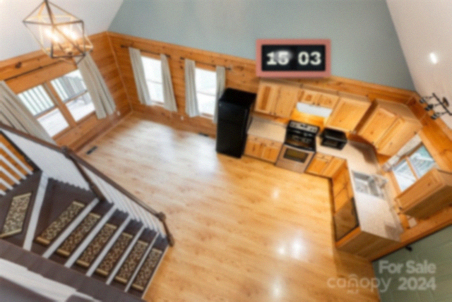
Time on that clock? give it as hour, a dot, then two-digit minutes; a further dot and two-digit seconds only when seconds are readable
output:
15.03
